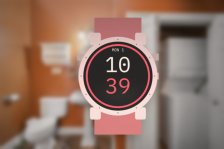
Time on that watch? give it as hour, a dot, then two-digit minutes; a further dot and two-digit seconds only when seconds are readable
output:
10.39
